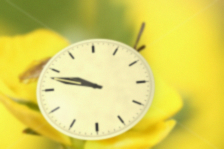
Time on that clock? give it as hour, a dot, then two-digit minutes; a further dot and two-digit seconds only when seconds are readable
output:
9.48
